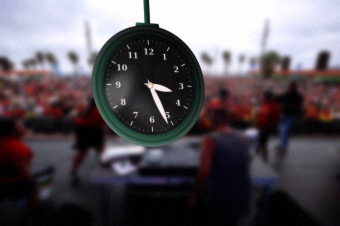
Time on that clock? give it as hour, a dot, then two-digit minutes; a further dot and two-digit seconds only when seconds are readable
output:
3.26
